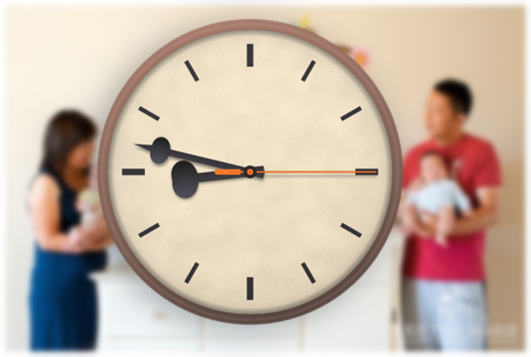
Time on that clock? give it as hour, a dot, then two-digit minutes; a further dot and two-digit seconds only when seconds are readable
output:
8.47.15
